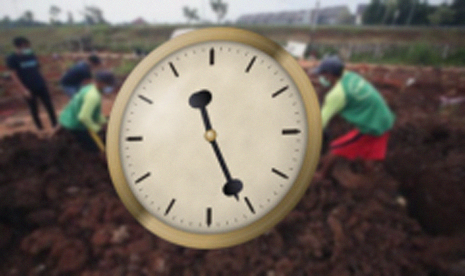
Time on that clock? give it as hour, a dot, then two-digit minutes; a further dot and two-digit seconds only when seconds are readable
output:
11.26
